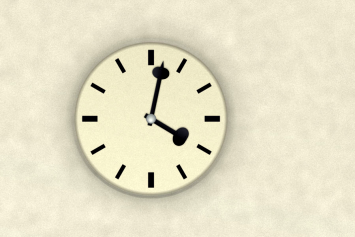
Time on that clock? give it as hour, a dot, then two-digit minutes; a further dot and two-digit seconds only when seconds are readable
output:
4.02
